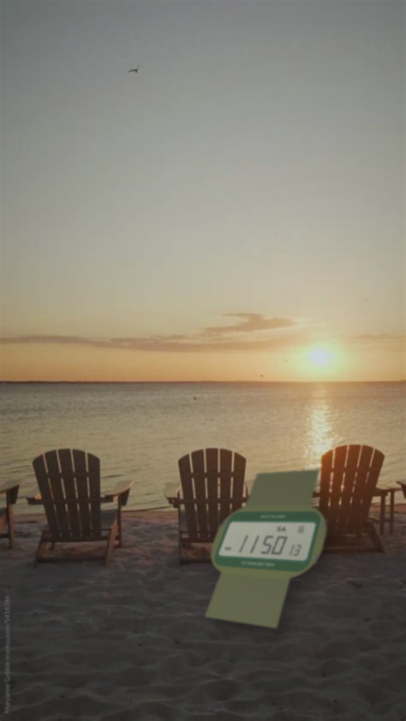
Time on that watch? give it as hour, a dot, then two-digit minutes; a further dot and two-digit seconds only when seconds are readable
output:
11.50
